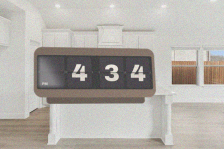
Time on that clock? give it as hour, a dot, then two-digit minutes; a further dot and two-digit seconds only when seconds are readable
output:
4.34
